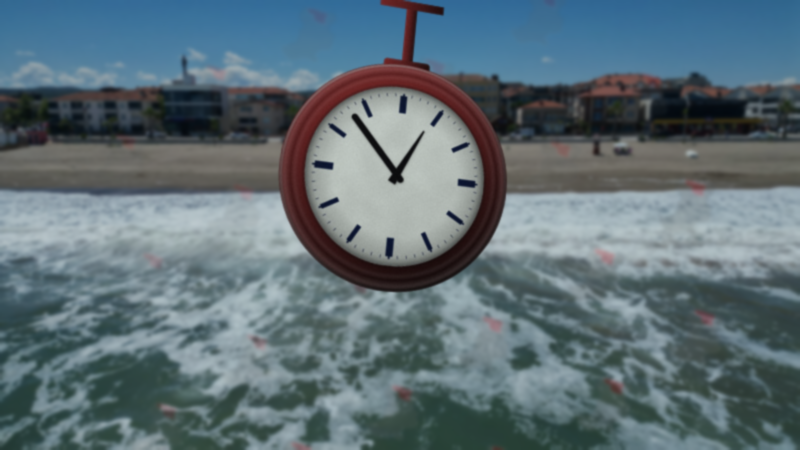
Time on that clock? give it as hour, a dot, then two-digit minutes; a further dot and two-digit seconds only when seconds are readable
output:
12.53
